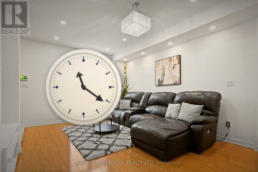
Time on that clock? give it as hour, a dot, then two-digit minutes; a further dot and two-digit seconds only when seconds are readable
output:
11.21
